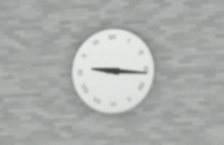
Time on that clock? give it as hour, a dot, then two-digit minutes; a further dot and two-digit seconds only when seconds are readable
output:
9.16
